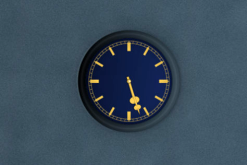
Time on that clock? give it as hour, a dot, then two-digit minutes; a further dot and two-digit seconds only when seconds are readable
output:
5.27
